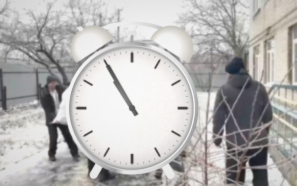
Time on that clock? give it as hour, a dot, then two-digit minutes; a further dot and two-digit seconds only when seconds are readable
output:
10.55
